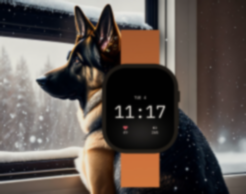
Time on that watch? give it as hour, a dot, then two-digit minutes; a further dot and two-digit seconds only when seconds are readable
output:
11.17
